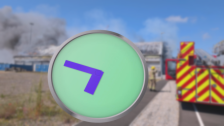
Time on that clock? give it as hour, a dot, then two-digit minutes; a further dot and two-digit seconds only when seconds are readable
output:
6.48
